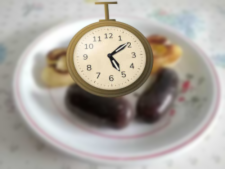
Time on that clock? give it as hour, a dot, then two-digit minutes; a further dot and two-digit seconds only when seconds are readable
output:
5.09
